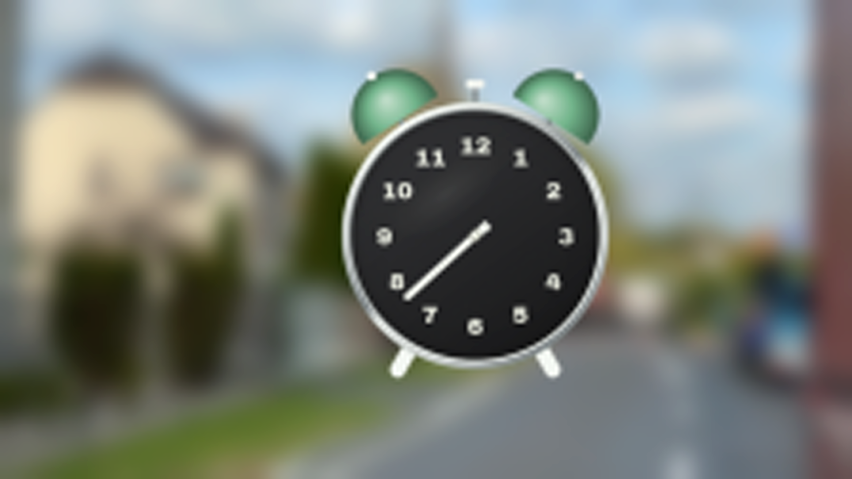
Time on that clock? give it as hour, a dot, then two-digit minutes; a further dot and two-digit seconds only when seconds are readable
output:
7.38
